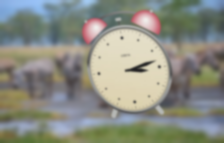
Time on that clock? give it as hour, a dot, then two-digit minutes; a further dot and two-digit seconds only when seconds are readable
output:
3.13
